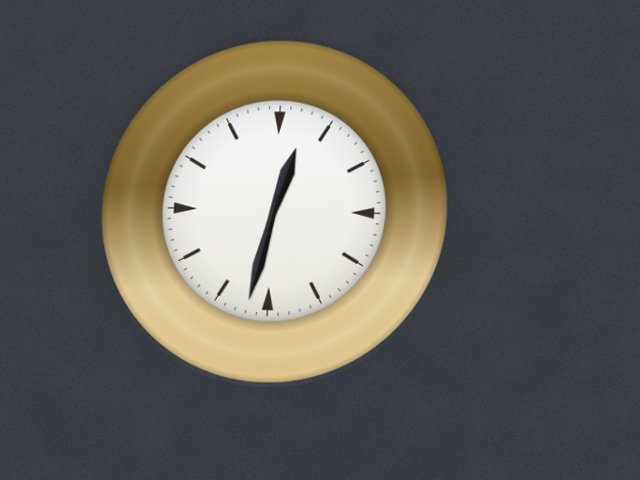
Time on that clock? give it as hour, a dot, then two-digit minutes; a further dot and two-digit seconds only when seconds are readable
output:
12.32
